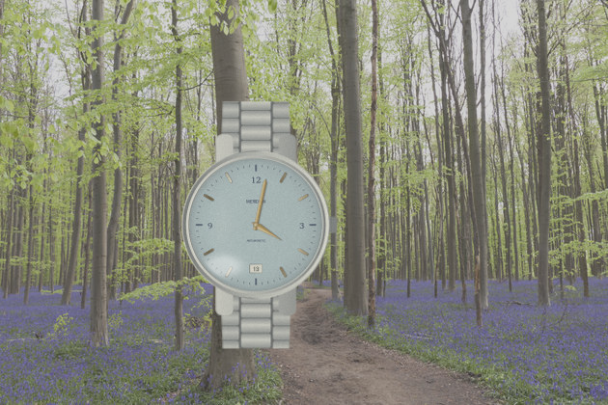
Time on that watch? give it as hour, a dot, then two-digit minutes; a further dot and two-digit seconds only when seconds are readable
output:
4.02
